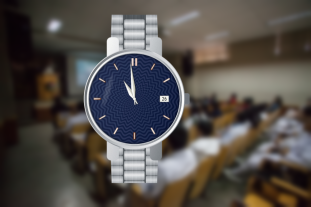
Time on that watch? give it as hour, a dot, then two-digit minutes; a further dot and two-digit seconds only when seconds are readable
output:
10.59
